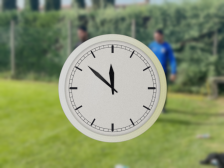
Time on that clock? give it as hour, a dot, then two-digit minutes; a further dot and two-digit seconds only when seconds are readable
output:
11.52
